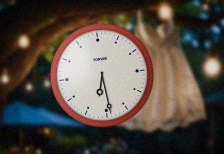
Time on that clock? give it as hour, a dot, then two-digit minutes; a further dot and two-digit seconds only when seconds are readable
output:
6.29
